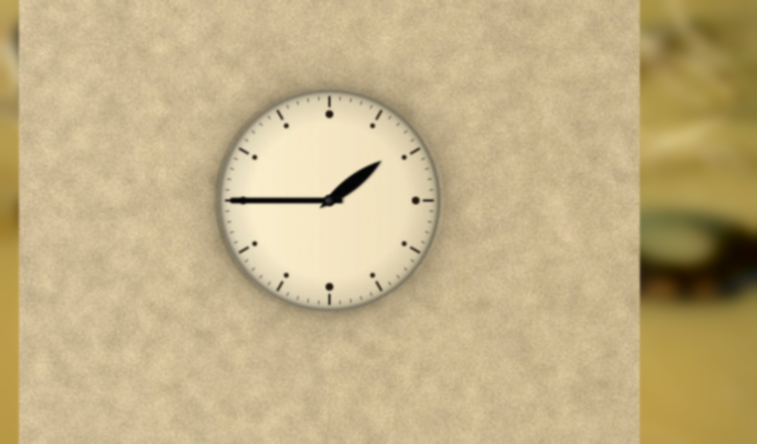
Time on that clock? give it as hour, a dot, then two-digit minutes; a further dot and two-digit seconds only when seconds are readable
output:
1.45
